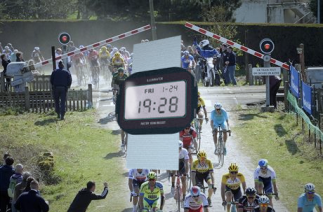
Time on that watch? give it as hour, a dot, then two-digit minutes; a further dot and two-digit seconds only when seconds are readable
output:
19.28
